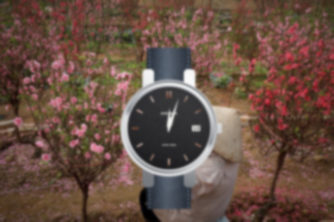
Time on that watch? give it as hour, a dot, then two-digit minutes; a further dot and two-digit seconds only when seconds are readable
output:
12.03
